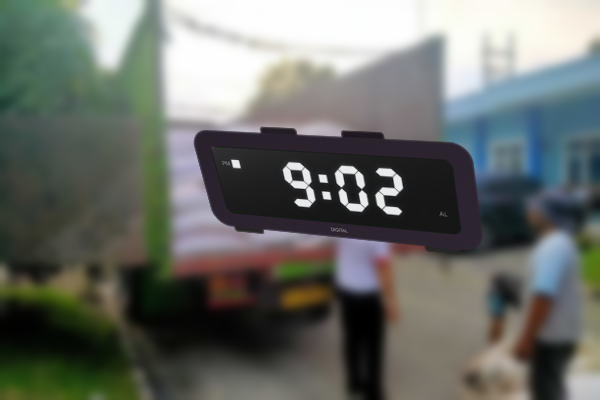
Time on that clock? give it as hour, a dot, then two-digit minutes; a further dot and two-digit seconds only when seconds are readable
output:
9.02
